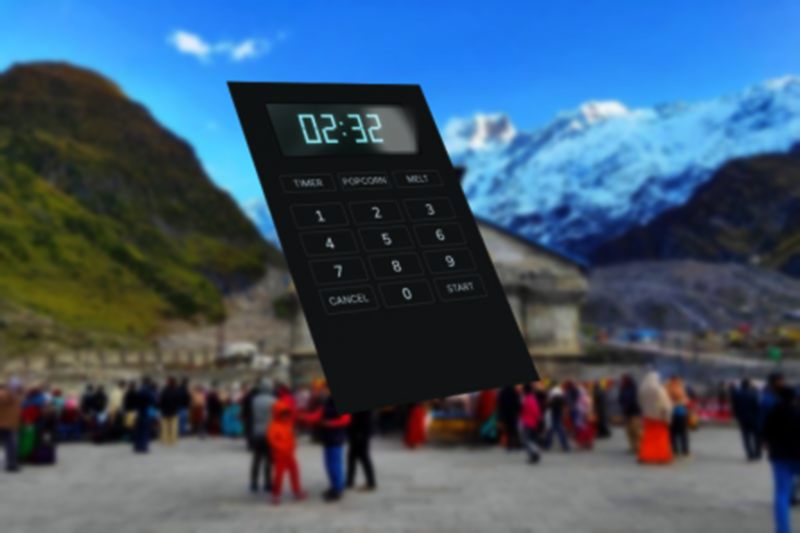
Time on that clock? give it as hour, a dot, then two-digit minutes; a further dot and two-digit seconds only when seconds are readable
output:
2.32
